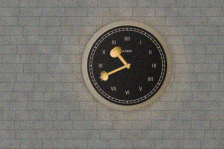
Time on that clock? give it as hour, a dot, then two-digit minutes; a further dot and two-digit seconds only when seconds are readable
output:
10.41
